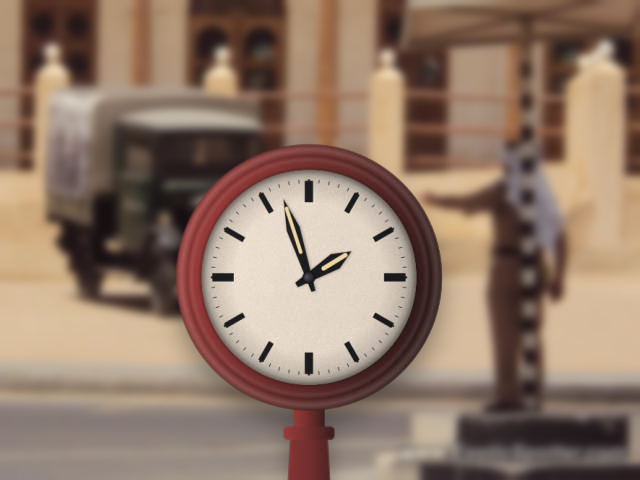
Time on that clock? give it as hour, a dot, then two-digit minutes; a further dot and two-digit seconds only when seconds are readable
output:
1.57
